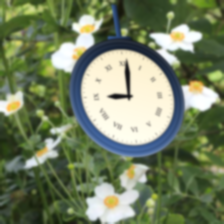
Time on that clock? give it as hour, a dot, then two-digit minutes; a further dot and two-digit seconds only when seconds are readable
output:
9.01
